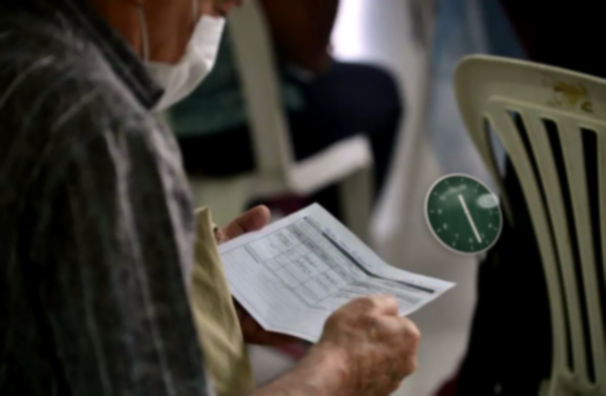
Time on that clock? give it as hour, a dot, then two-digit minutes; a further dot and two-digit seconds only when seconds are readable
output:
11.27
